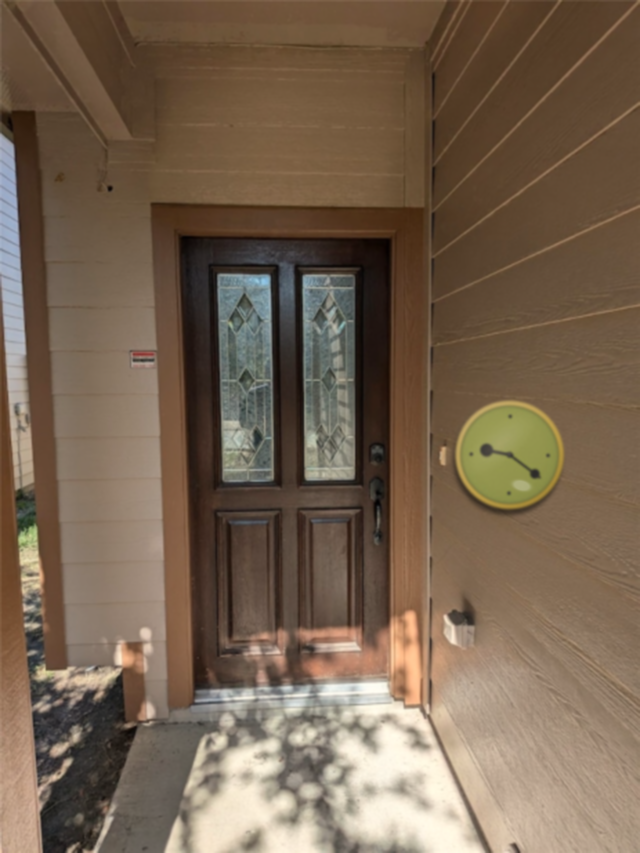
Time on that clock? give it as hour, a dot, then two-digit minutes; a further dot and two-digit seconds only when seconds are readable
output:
9.21
